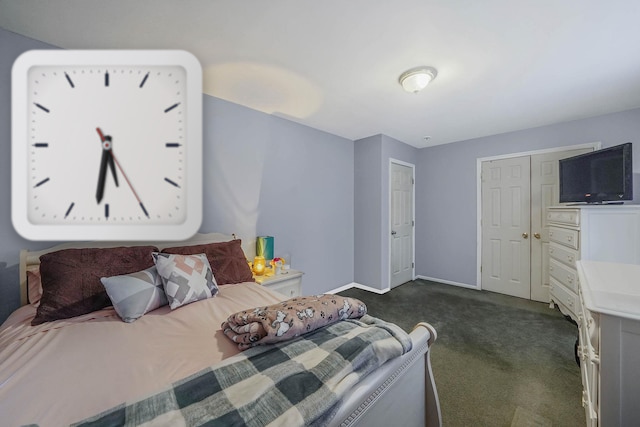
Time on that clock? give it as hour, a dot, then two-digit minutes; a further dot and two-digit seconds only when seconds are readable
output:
5.31.25
